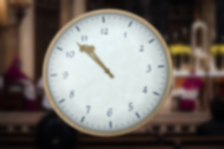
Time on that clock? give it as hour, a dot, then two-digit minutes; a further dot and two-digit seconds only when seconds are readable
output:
10.53
